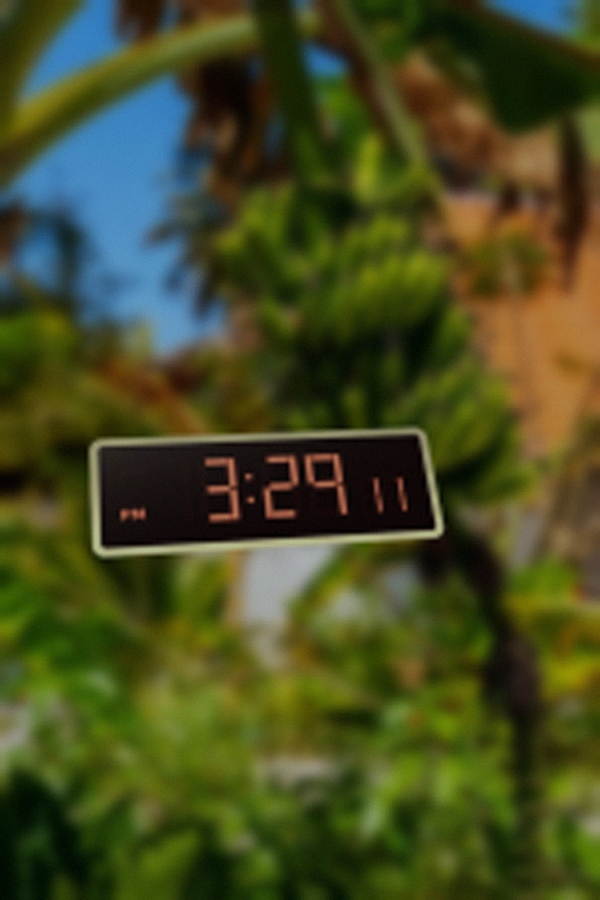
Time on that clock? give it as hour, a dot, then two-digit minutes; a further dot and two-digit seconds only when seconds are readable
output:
3.29.11
